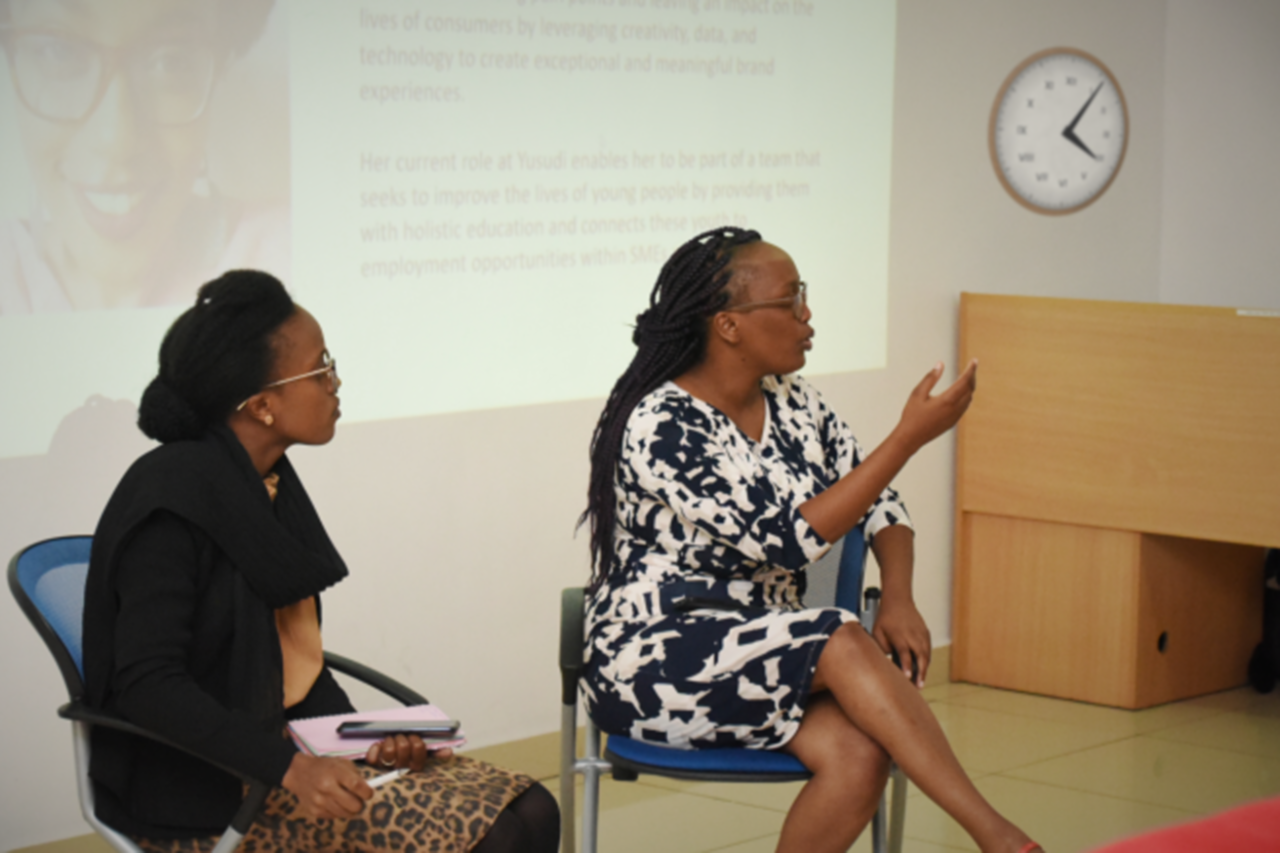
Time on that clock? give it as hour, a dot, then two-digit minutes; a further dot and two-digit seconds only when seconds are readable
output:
4.06
